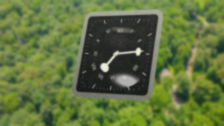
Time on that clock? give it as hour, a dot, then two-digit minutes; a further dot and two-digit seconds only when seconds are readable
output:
7.14
